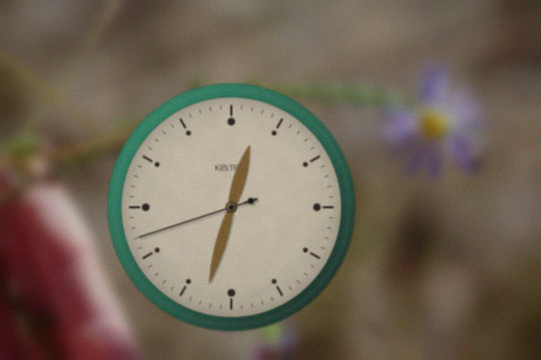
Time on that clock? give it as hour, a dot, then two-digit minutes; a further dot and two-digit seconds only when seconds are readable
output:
12.32.42
